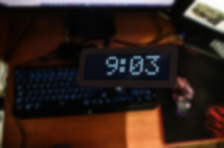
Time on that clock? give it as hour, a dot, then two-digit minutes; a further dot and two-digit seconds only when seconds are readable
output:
9.03
